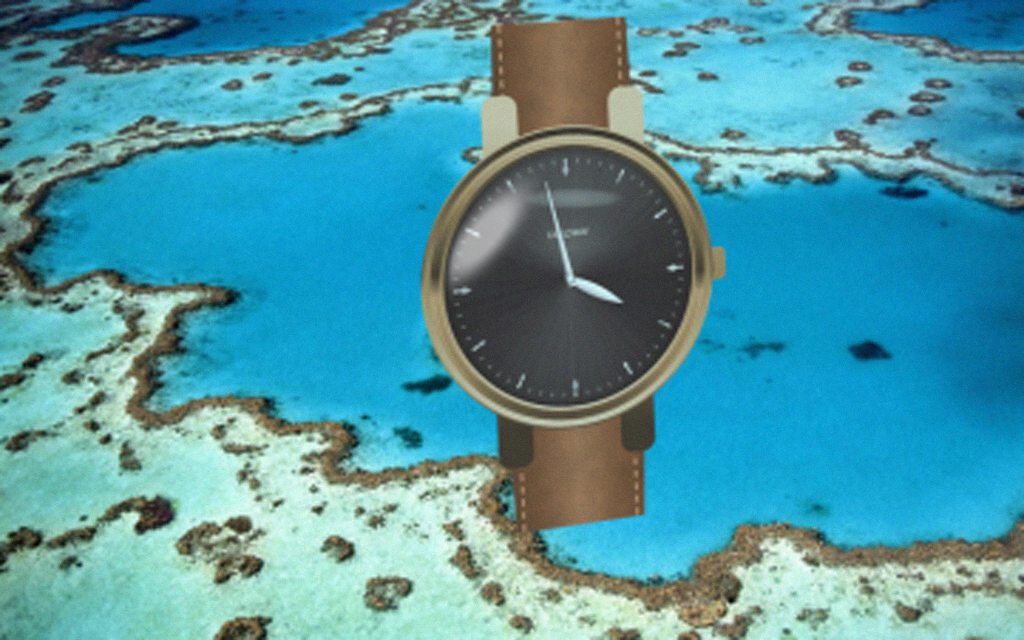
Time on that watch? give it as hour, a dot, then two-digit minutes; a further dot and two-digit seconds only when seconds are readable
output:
3.58
